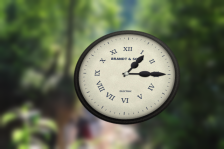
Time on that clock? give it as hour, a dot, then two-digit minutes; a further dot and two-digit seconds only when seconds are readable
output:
1.15
